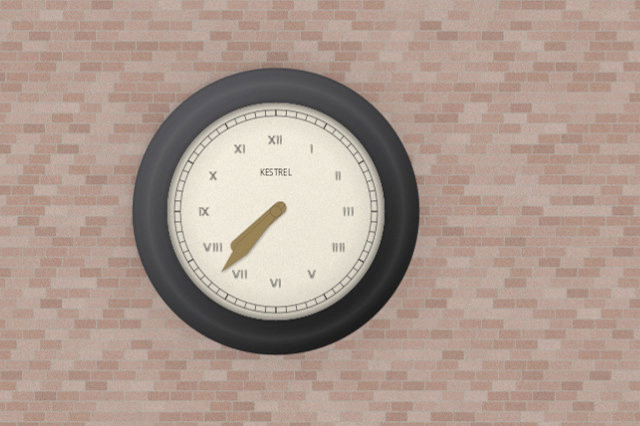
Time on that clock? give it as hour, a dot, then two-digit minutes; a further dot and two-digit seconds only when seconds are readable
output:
7.37
